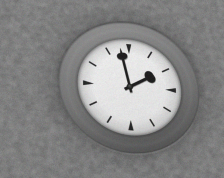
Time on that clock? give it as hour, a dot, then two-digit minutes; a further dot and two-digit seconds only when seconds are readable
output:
1.58
